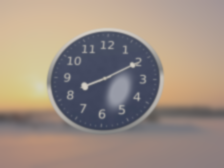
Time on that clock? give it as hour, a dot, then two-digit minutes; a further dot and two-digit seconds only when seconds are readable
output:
8.10
